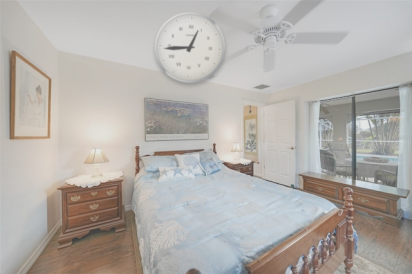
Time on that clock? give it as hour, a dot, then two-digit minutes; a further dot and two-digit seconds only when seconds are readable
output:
12.44
